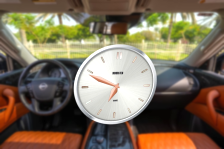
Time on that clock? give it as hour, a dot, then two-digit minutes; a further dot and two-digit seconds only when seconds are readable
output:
6.49
